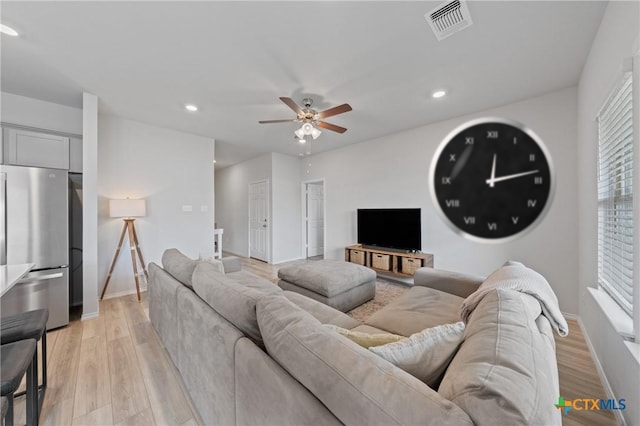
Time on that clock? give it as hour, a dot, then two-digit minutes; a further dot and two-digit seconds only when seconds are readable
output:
12.13
